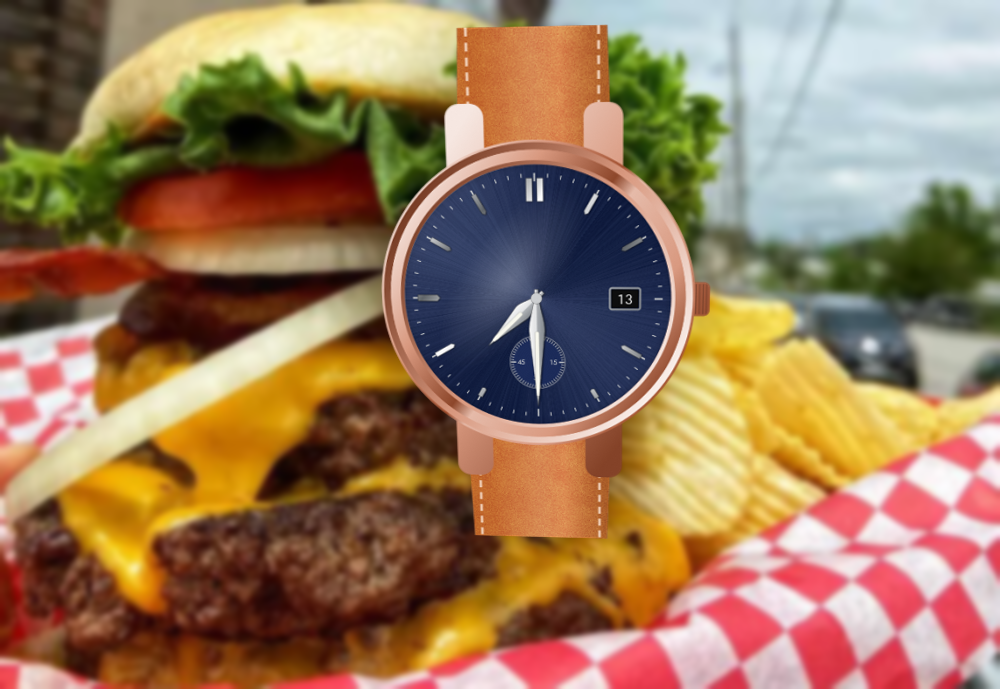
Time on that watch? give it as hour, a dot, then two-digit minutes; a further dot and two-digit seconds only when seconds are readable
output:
7.30
